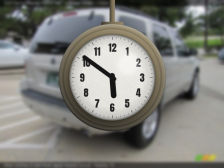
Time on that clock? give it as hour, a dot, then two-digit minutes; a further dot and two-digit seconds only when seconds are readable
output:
5.51
